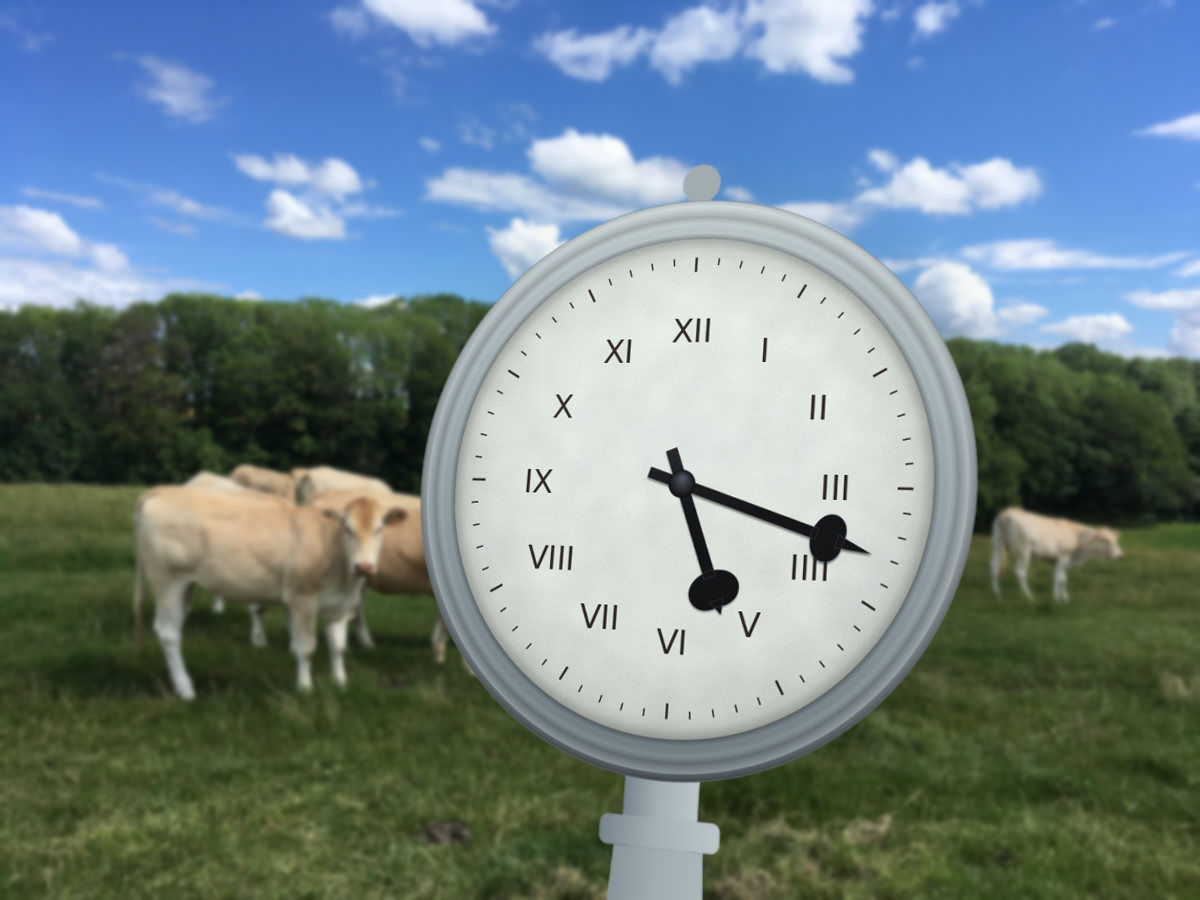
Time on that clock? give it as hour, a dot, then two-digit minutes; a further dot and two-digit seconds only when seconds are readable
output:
5.18
